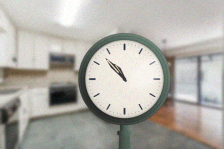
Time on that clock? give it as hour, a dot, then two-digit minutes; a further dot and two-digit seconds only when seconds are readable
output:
10.53
